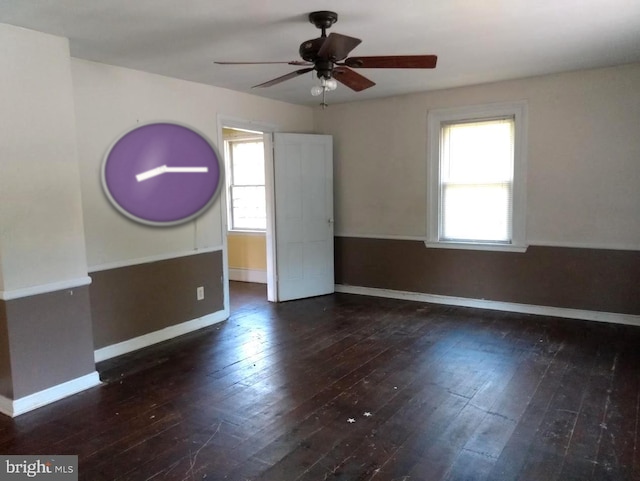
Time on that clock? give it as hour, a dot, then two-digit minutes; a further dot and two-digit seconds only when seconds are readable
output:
8.15
